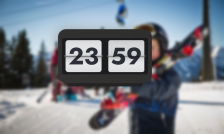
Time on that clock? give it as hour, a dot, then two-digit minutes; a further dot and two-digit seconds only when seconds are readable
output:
23.59
